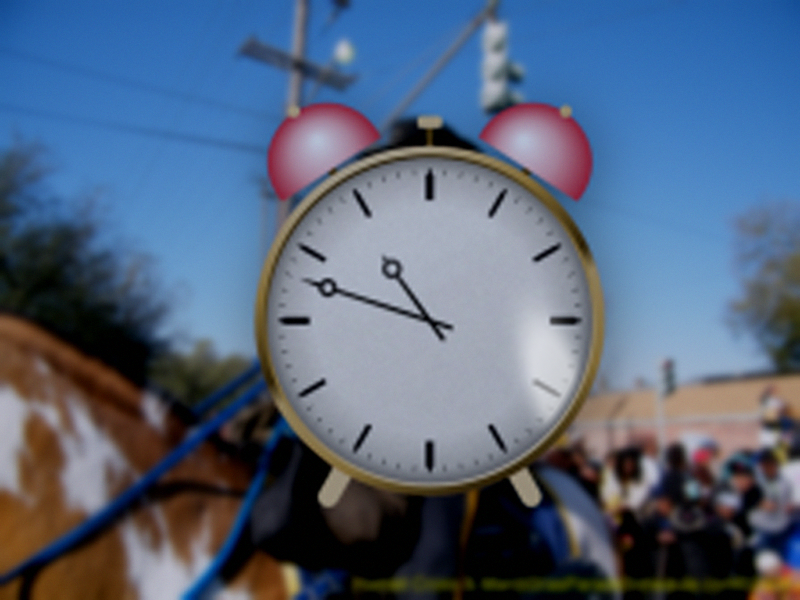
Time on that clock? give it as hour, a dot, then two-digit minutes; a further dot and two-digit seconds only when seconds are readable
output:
10.48
